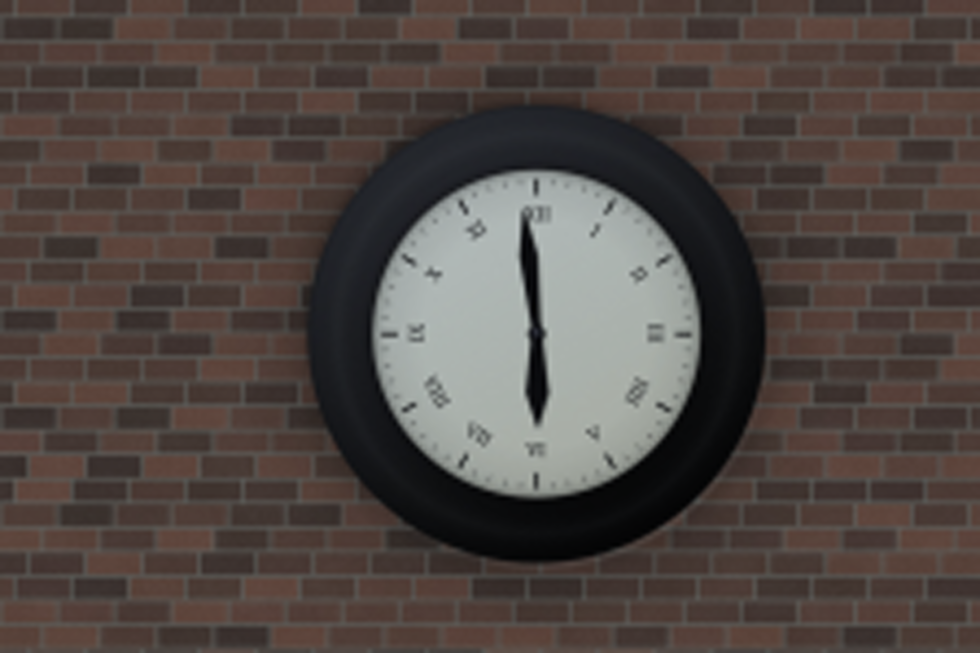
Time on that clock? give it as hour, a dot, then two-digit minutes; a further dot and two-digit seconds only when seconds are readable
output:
5.59
